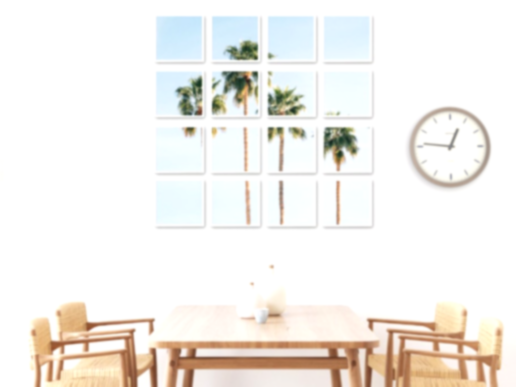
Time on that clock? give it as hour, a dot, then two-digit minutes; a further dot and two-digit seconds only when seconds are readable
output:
12.46
